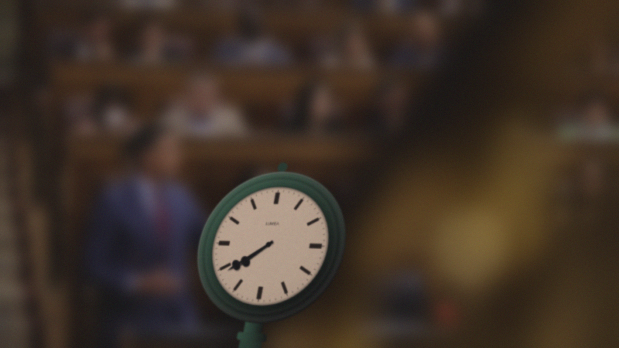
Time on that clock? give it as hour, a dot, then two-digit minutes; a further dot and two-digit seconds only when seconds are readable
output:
7.39
